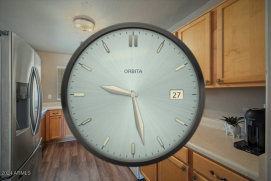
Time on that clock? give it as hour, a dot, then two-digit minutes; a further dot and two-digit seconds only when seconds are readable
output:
9.28
